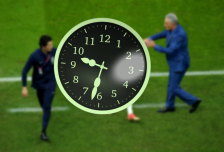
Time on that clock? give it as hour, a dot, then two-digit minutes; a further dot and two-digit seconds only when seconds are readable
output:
9.32
